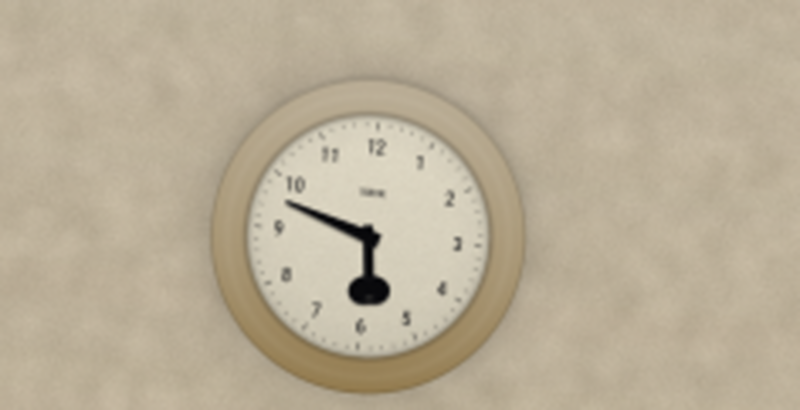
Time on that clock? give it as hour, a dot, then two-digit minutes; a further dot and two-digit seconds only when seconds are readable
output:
5.48
